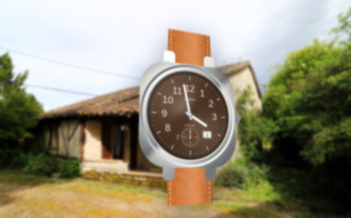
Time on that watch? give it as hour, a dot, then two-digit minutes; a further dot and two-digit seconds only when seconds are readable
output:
3.58
